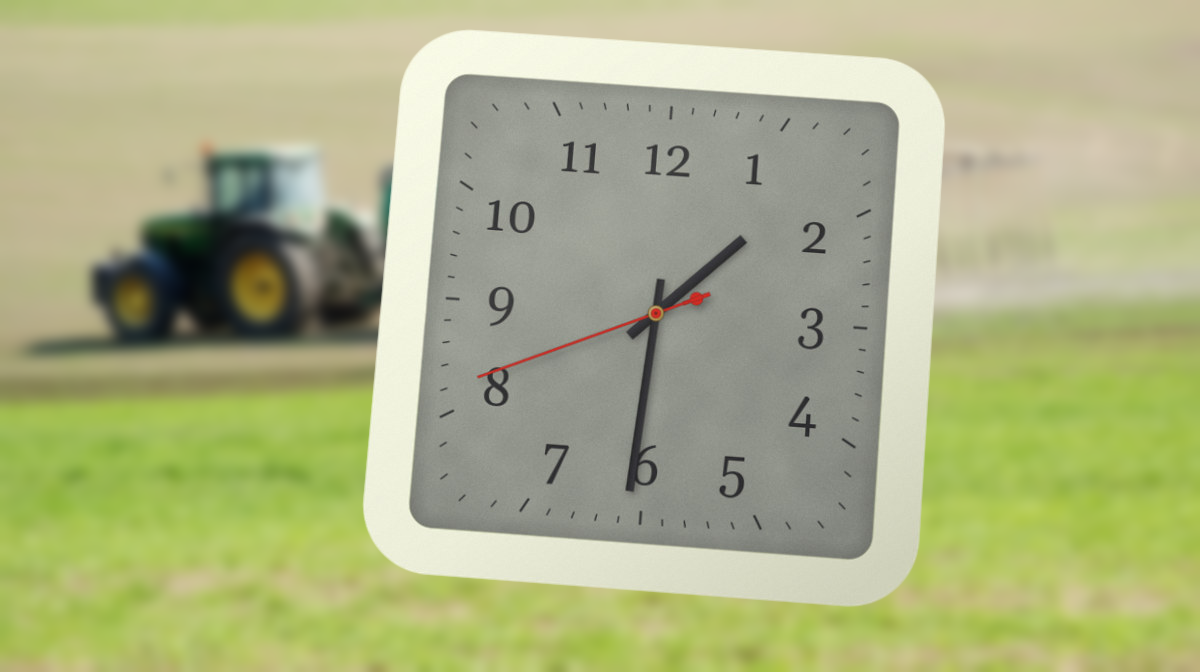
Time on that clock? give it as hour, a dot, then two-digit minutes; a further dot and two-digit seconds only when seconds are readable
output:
1.30.41
